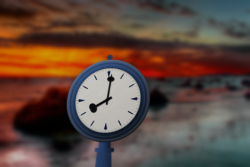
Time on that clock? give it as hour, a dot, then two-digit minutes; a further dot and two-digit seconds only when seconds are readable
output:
8.01
